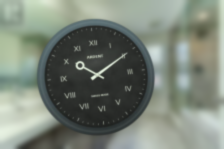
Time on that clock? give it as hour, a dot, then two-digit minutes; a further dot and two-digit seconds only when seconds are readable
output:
10.10
